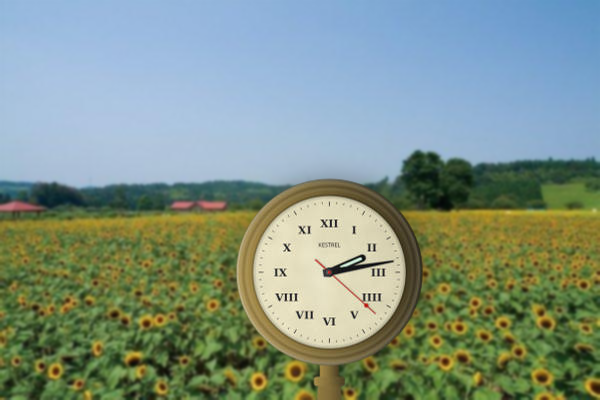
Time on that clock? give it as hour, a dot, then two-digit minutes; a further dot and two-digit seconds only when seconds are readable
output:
2.13.22
